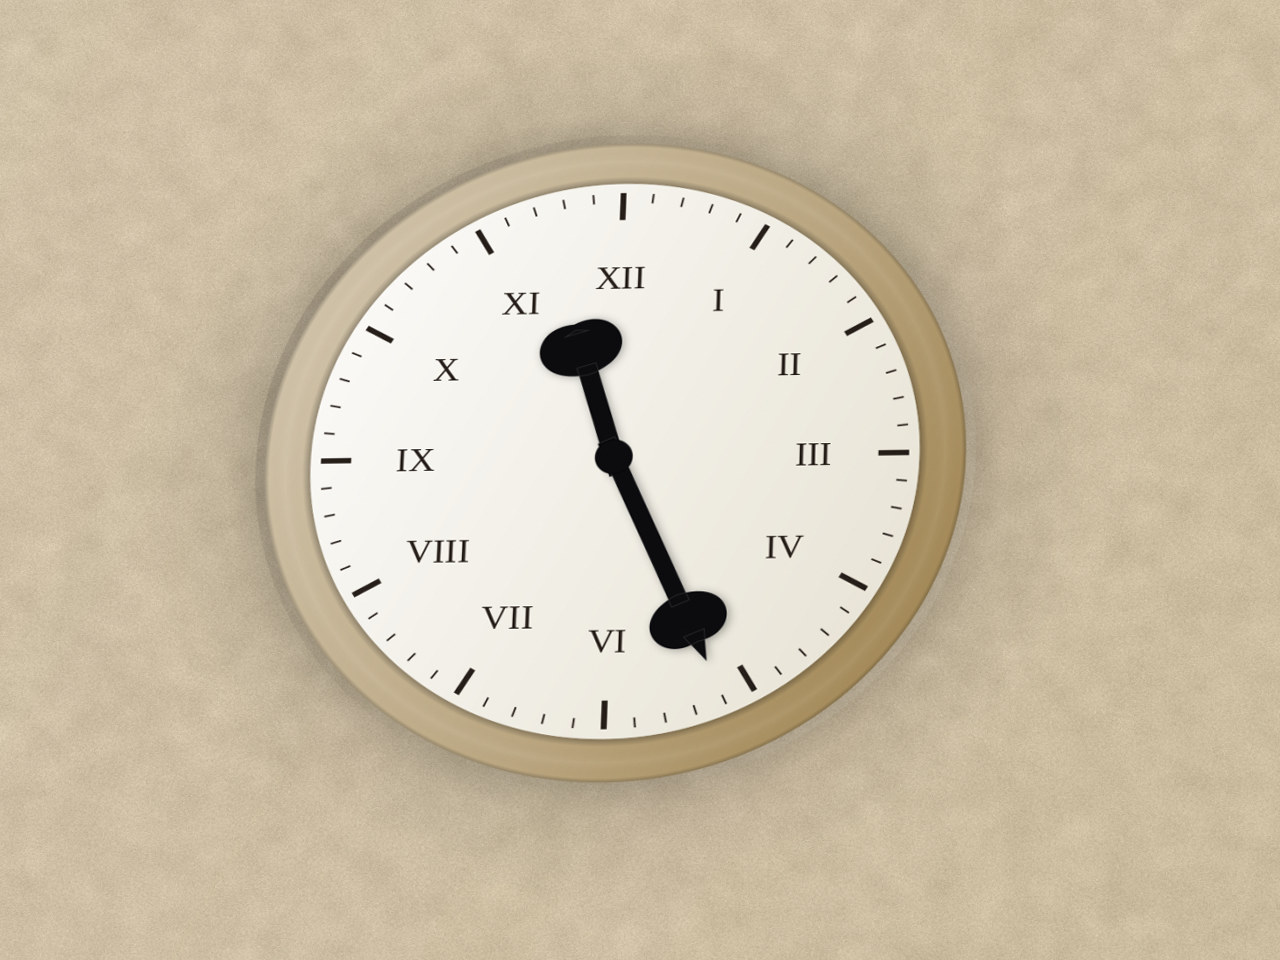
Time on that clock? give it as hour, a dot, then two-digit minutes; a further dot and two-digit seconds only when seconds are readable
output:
11.26
